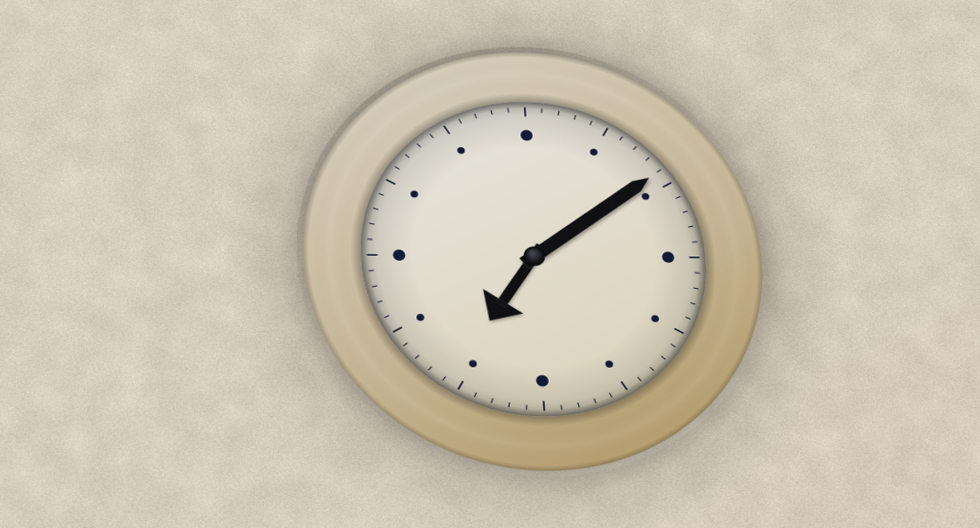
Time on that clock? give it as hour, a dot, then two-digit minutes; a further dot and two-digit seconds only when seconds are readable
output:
7.09
